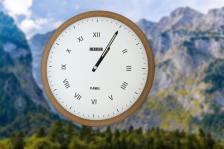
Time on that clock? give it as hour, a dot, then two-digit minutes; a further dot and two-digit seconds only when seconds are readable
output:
1.05
